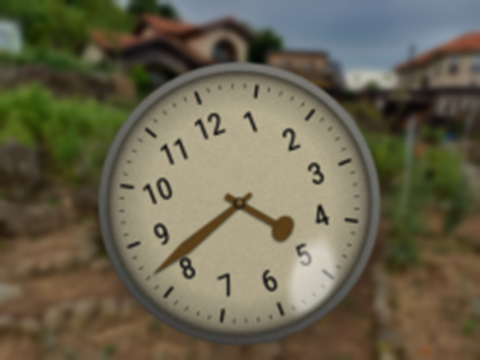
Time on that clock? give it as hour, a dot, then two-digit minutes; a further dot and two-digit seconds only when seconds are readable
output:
4.42
